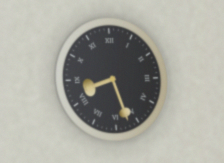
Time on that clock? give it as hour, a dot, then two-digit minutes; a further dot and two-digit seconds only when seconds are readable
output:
8.27
